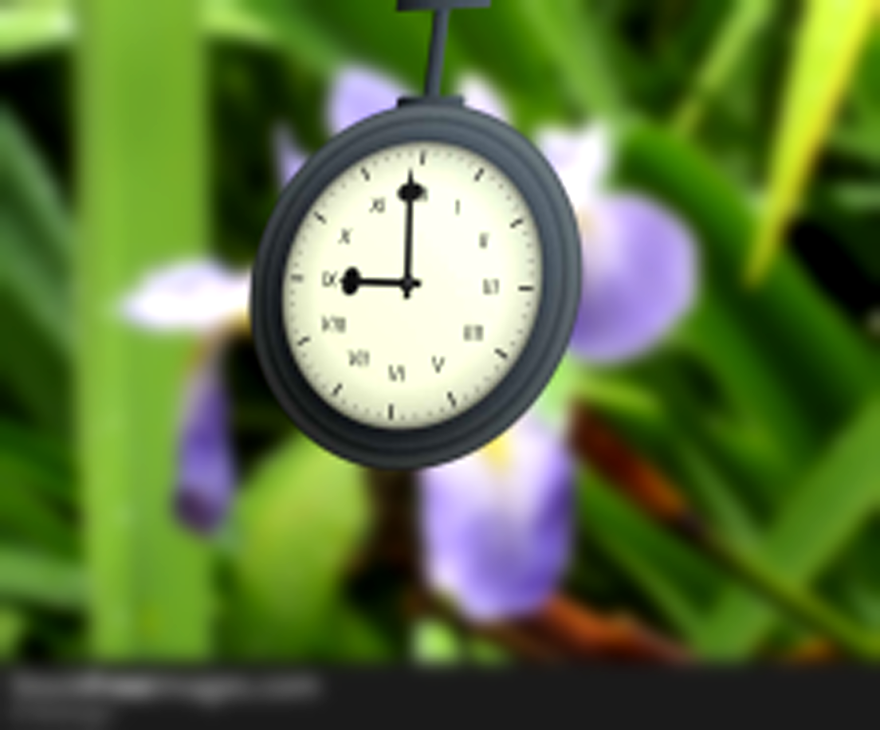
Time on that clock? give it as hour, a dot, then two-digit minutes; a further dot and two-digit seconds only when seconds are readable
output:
8.59
